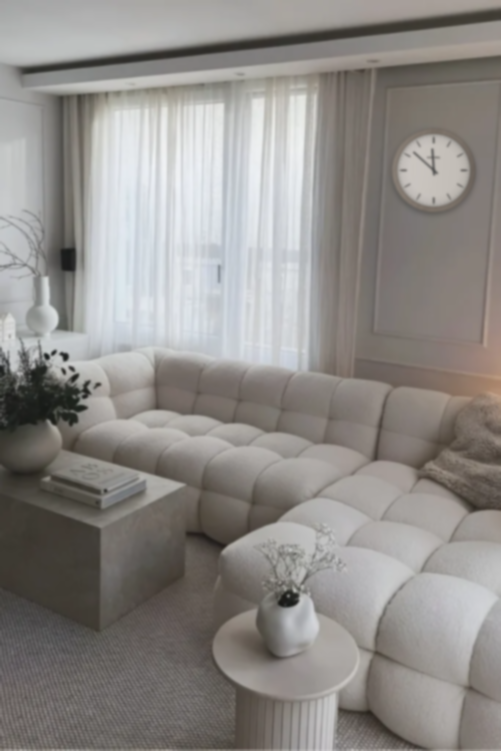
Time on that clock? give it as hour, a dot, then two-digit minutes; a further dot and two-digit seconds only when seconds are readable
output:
11.52
